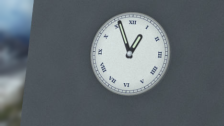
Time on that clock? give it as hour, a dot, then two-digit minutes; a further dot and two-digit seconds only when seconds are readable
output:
12.56
